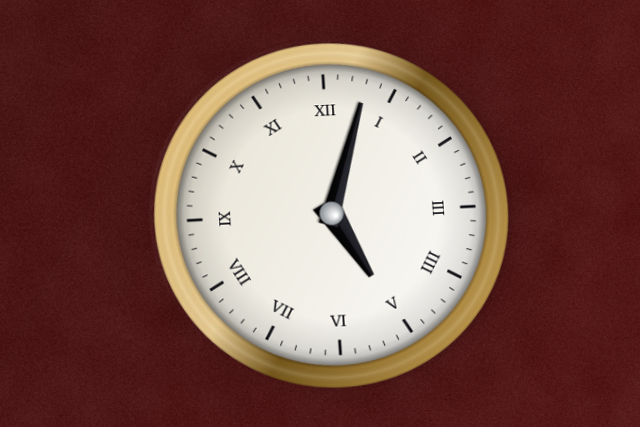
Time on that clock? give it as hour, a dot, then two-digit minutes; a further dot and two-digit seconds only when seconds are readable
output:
5.03
